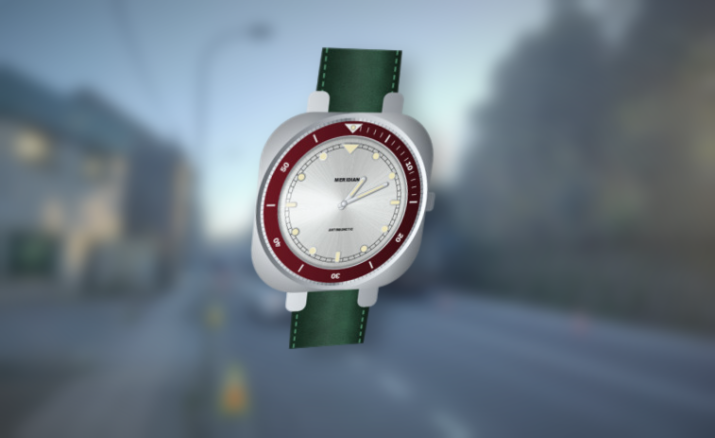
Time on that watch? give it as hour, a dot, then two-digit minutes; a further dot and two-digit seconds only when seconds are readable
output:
1.11
